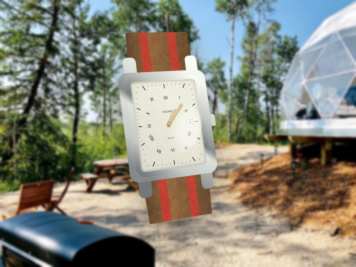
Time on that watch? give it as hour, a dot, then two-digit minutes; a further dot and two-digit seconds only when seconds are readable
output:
1.07
